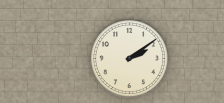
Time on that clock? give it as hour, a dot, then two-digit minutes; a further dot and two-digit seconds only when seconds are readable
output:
2.09
